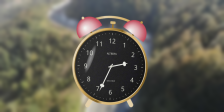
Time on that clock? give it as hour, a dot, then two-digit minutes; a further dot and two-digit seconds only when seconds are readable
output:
2.34
